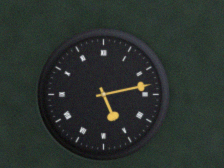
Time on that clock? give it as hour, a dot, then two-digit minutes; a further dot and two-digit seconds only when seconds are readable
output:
5.13
